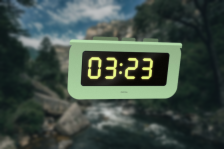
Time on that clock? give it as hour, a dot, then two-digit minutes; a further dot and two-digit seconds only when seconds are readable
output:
3.23
